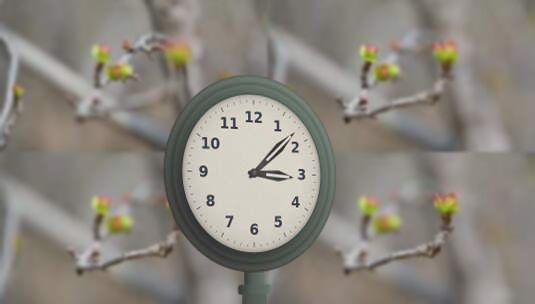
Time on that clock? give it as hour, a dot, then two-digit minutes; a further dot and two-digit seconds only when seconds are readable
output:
3.08
